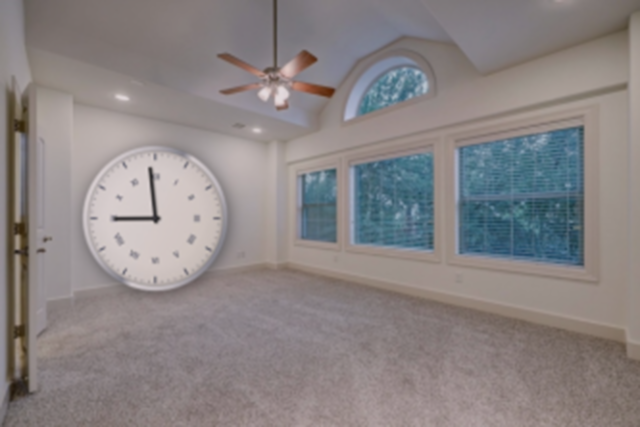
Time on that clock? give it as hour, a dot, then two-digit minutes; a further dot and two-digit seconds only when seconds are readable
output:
8.59
